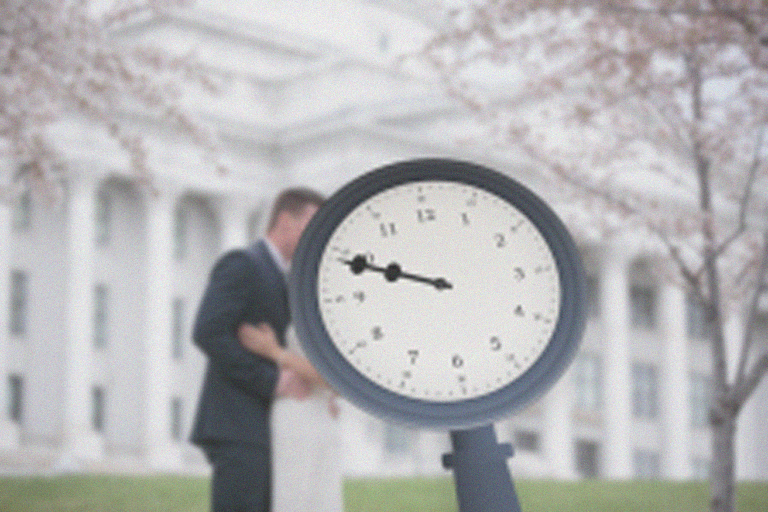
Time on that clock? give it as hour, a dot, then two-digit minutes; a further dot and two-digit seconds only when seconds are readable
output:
9.49
